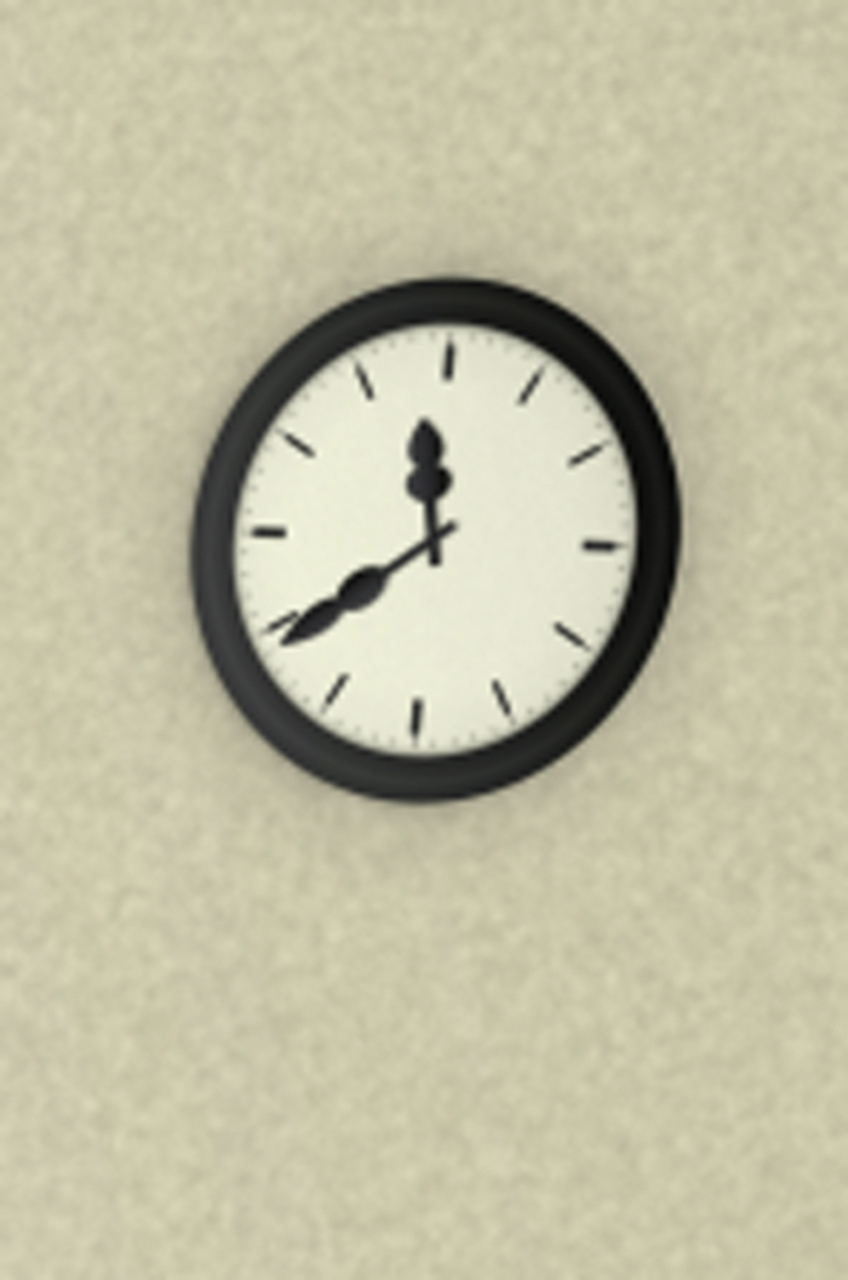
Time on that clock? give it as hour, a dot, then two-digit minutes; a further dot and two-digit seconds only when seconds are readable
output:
11.39
